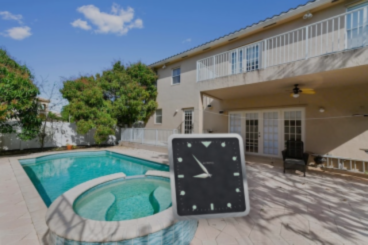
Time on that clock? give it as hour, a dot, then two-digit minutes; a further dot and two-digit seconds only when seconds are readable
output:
8.54
